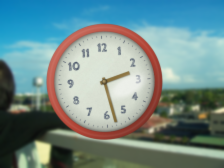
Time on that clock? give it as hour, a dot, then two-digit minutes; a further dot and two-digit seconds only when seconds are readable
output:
2.28
